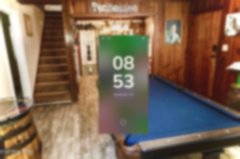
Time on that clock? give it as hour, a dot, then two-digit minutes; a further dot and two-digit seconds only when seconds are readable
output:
8.53
